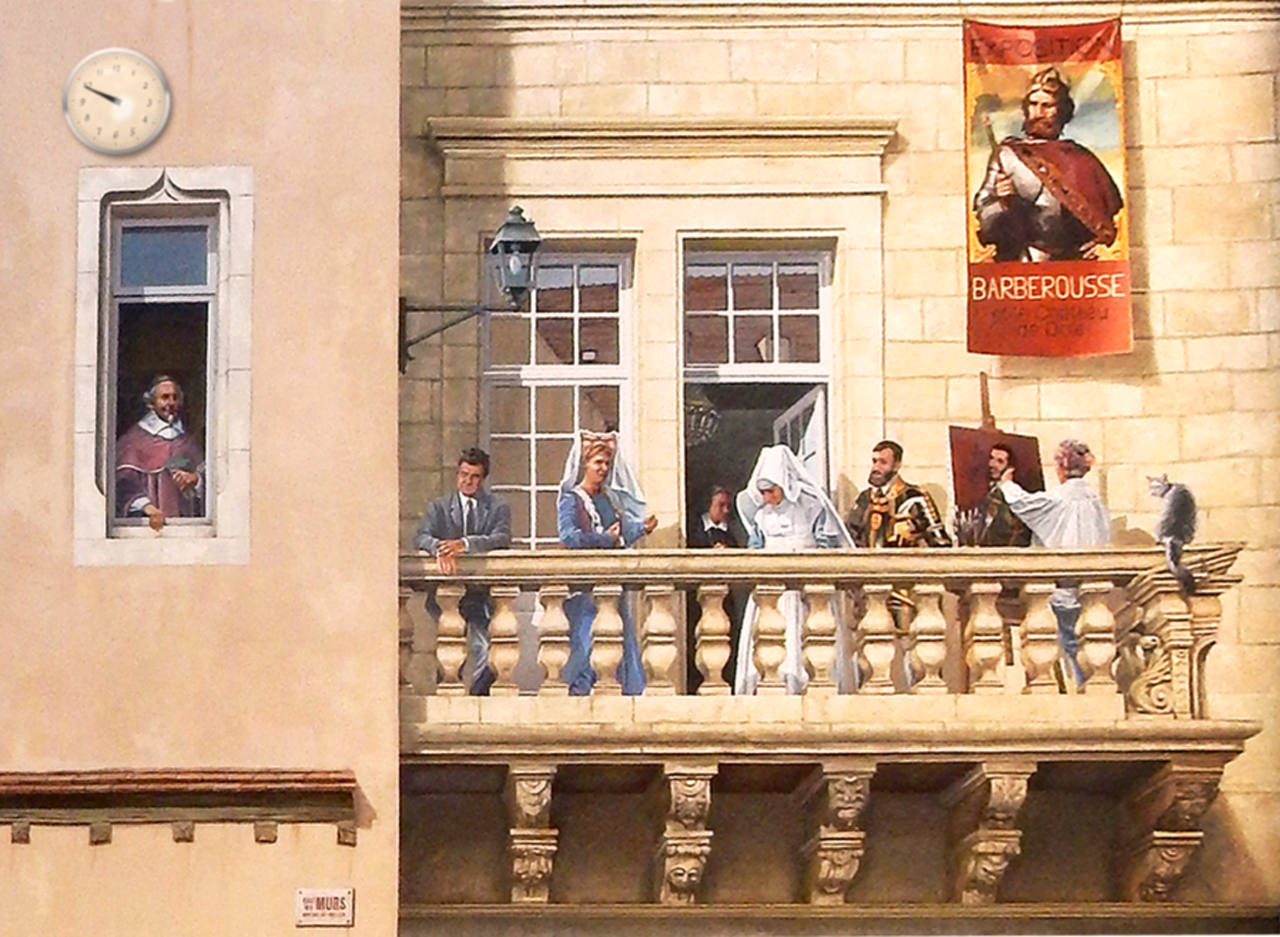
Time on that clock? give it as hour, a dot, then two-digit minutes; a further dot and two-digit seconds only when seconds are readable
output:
9.49
